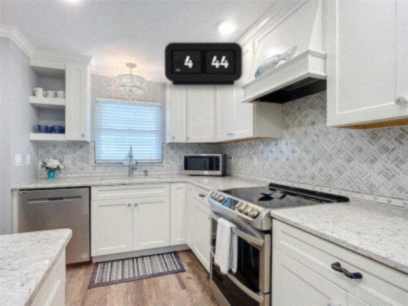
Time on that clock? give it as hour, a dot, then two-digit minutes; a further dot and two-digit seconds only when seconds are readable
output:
4.44
